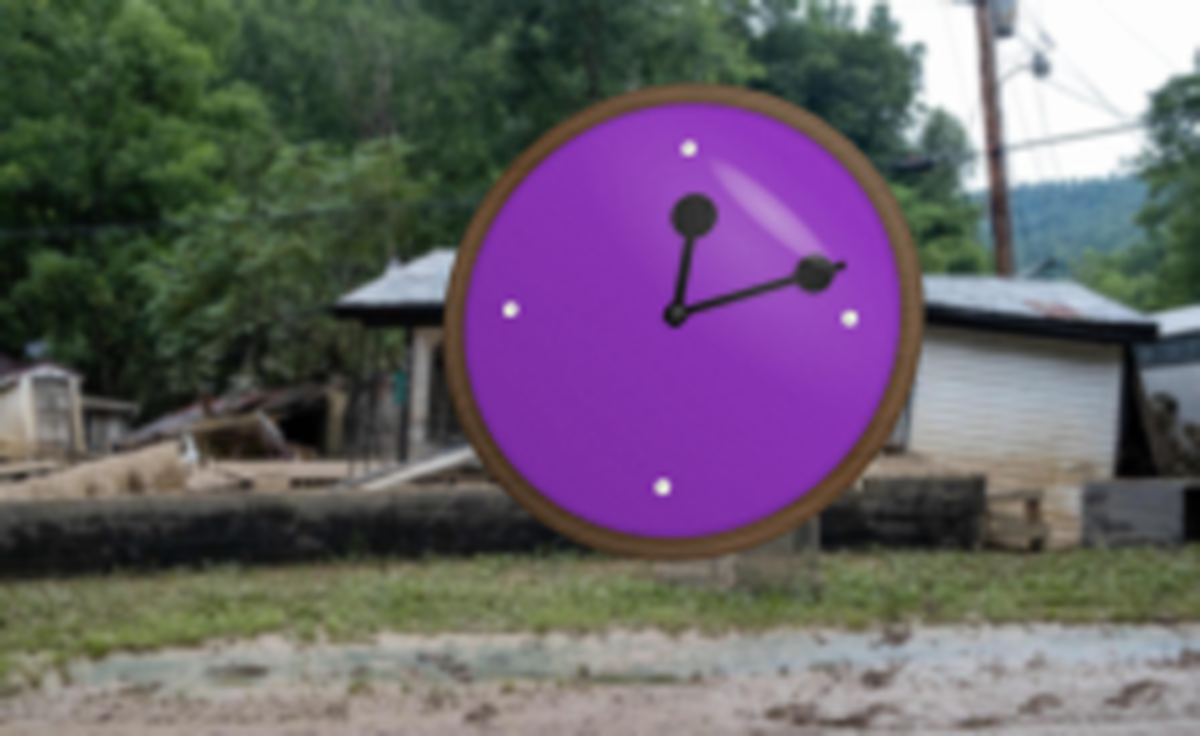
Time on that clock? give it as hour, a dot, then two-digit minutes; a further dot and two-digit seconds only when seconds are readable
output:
12.12
